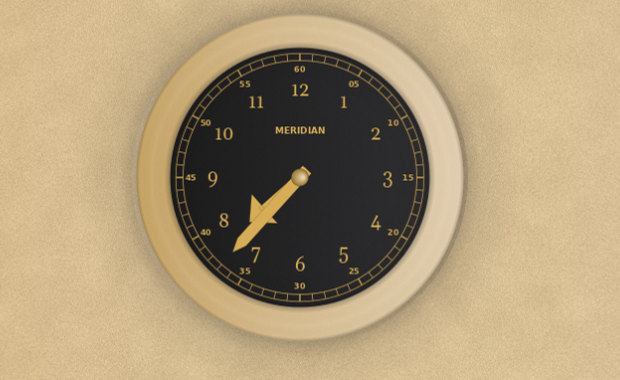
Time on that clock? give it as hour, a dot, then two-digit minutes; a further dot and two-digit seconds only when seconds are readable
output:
7.37
